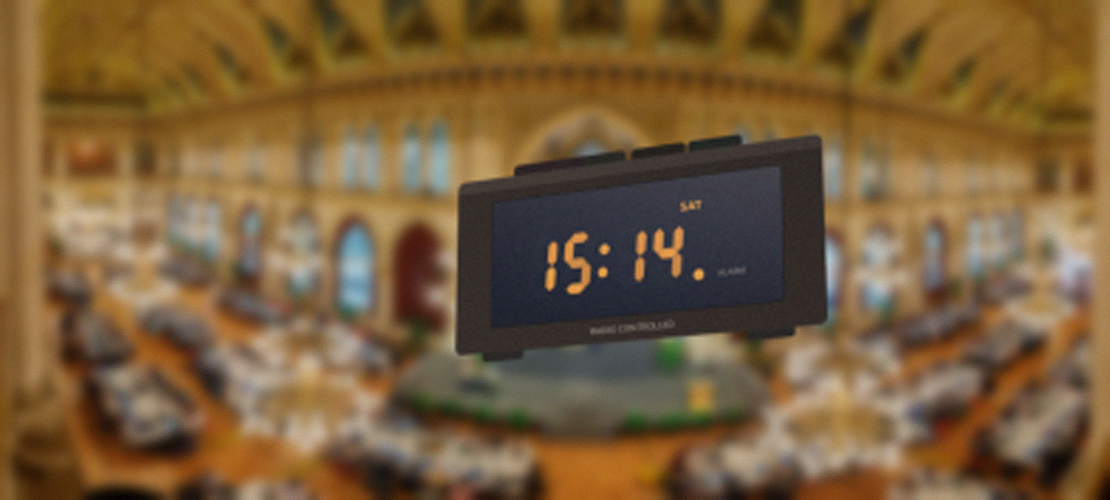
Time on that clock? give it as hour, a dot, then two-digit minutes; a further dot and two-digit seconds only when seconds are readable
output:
15.14
